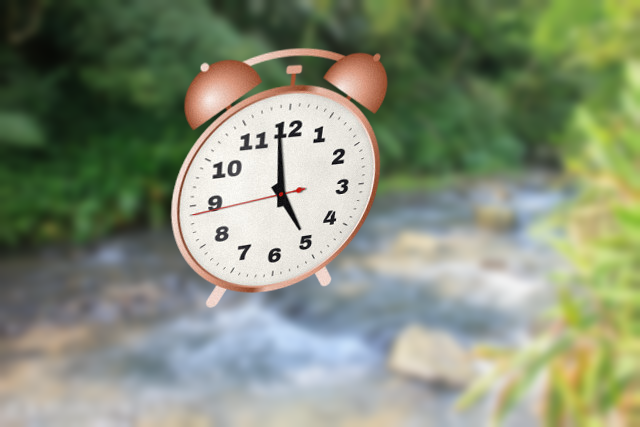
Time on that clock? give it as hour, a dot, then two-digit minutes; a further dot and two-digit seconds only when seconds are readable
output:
4.58.44
